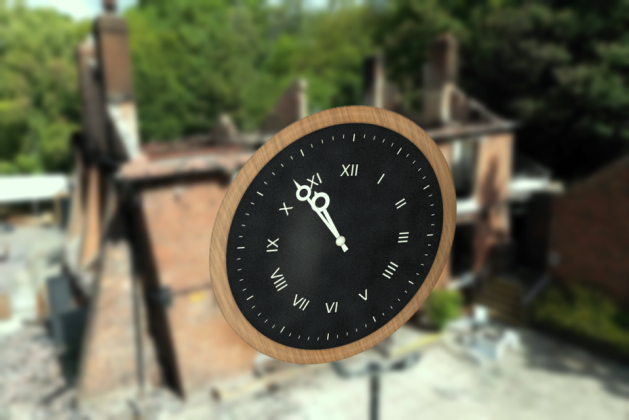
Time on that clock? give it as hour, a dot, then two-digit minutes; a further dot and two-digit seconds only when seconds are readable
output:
10.53
